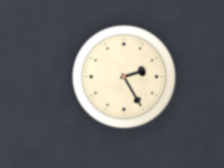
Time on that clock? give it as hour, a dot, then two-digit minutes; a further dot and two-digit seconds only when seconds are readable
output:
2.25
